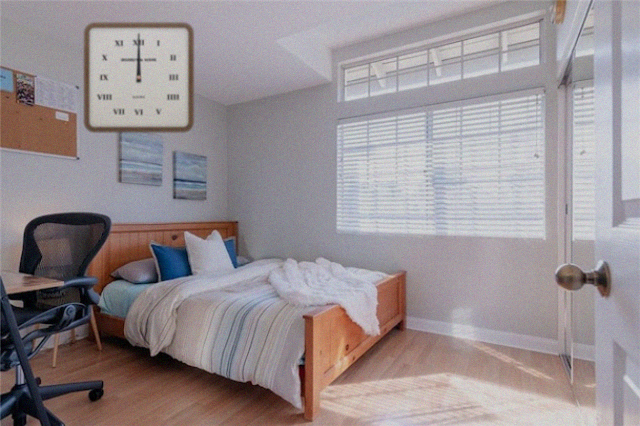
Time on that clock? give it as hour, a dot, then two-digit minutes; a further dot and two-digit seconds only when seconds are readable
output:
12.00
